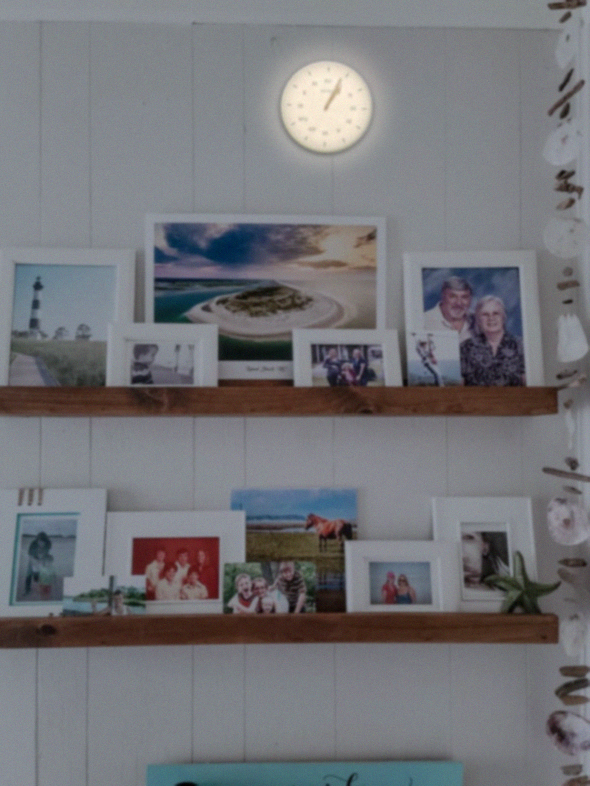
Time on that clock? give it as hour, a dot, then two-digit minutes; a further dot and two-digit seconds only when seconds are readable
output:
1.04
